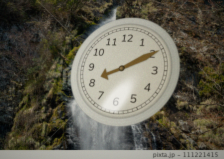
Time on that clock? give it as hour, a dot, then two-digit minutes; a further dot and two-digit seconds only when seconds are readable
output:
8.10
